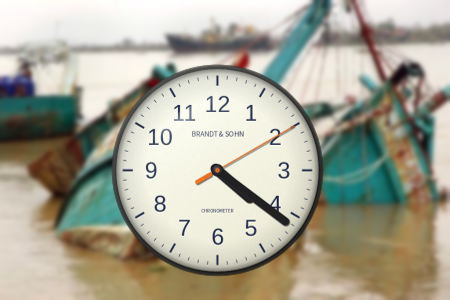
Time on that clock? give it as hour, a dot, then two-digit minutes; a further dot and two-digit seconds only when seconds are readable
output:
4.21.10
